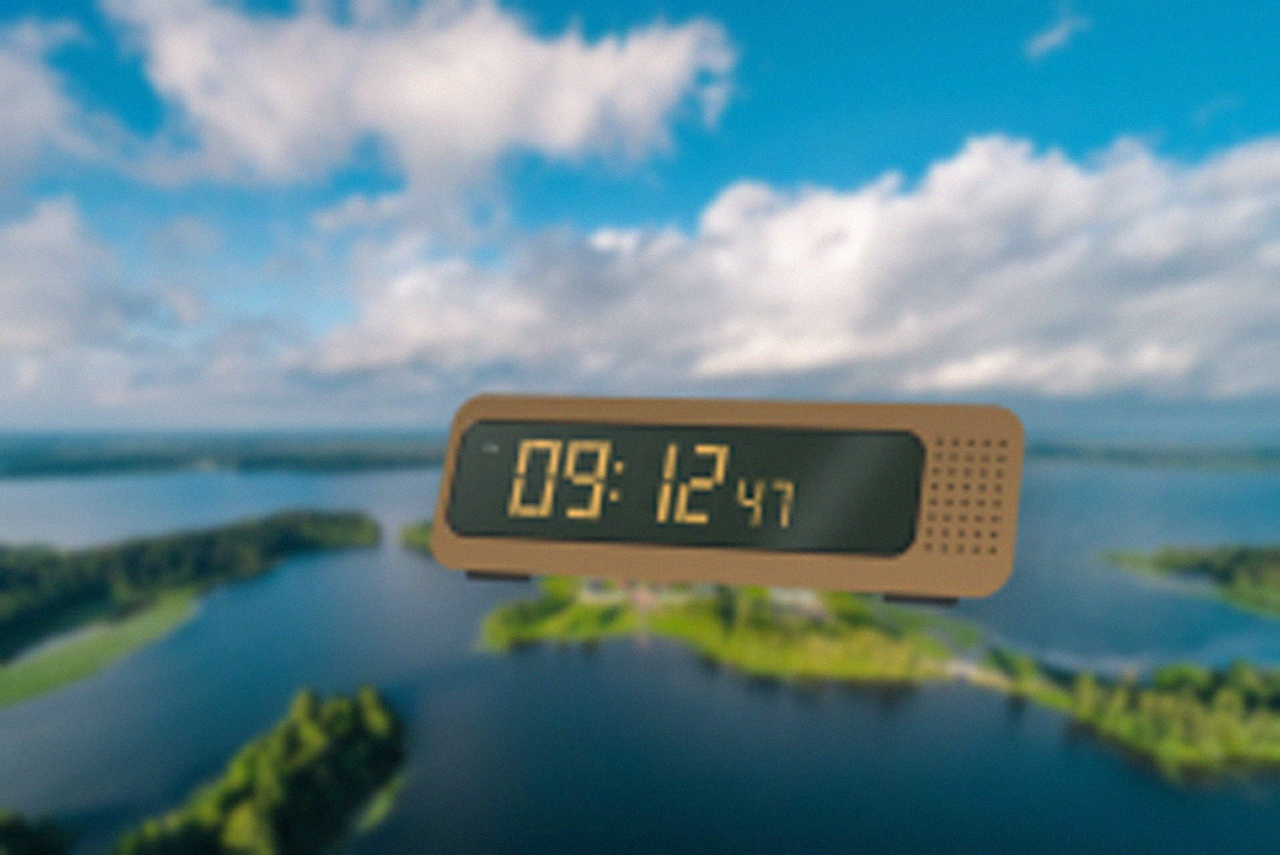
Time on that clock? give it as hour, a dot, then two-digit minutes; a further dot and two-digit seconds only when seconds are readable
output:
9.12.47
